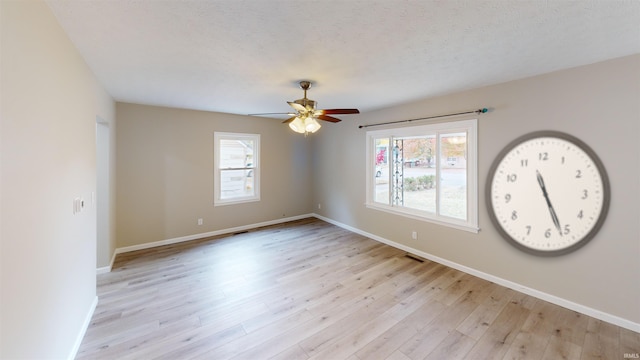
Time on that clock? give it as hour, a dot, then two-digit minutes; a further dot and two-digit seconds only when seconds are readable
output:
11.27
